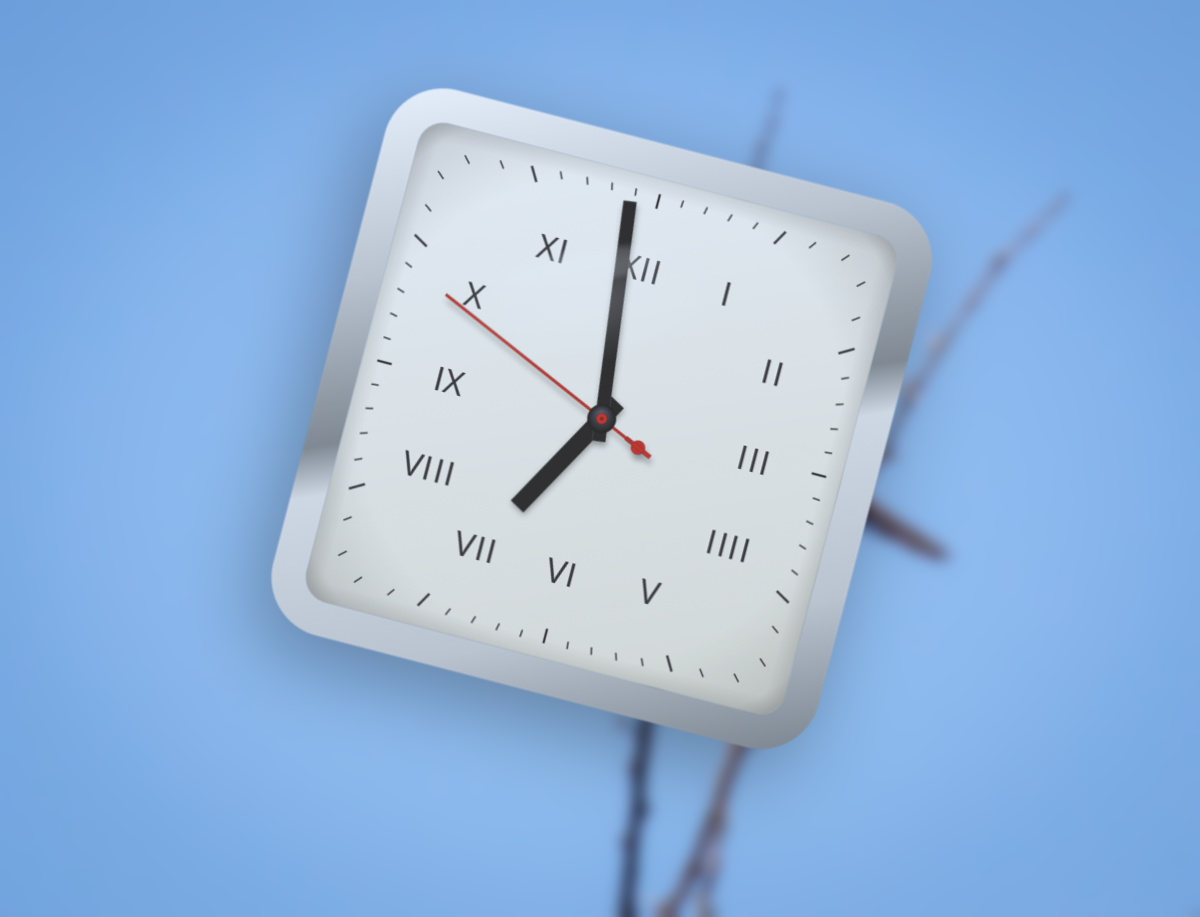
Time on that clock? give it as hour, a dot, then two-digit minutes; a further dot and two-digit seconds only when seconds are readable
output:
6.58.49
